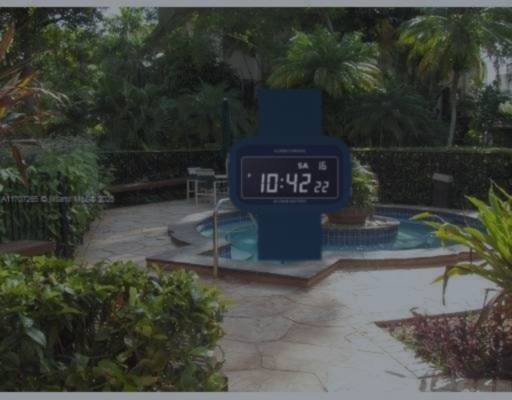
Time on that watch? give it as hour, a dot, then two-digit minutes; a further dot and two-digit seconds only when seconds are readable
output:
10.42.22
